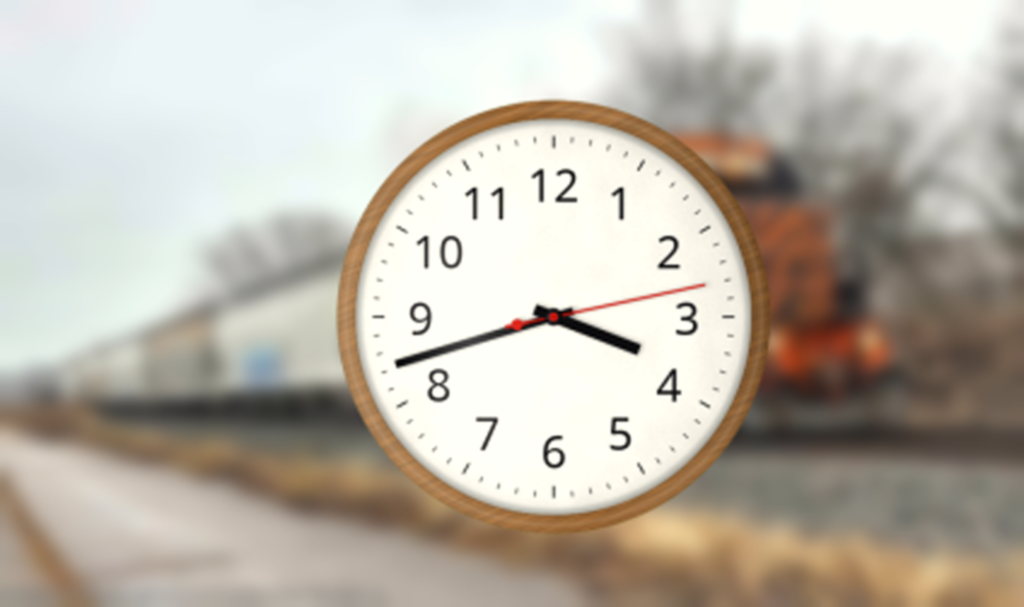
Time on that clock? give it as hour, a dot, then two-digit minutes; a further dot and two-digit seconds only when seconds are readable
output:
3.42.13
